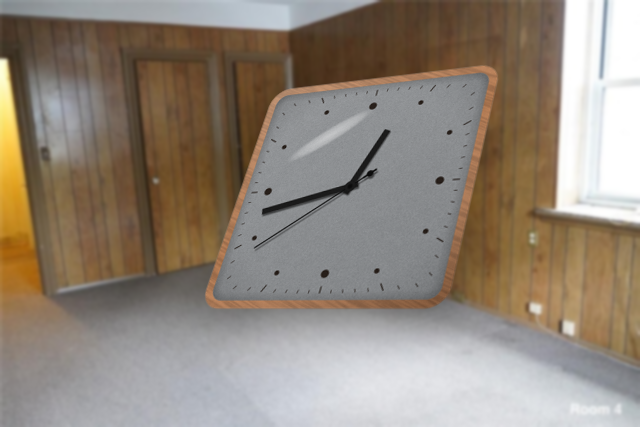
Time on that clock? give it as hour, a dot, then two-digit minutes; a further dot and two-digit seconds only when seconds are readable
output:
12.42.39
